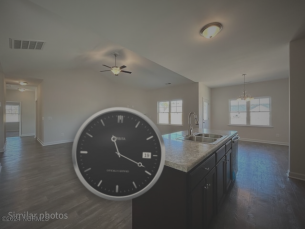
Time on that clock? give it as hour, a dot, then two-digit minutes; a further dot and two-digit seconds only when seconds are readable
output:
11.19
